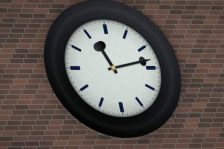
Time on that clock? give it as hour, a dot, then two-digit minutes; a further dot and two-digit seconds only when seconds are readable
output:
11.13
